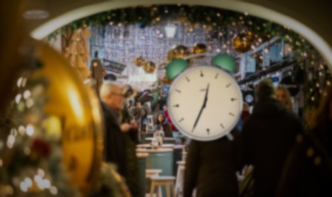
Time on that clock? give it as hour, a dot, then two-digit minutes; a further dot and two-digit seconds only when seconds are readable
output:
12.35
